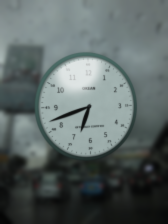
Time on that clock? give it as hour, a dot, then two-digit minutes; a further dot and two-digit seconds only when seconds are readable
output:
6.42
